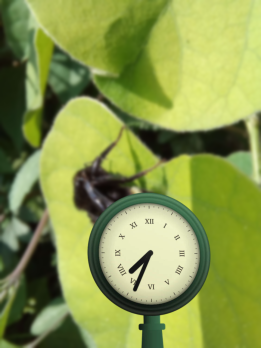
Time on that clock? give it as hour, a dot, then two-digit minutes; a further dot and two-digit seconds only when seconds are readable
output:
7.34
